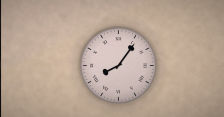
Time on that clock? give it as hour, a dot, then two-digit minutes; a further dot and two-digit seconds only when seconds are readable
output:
8.06
